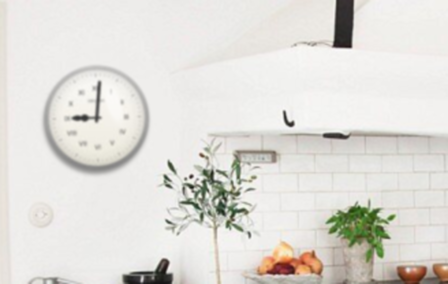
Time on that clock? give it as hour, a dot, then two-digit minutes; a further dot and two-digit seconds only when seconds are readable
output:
9.01
